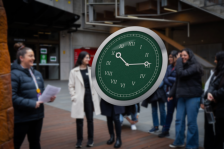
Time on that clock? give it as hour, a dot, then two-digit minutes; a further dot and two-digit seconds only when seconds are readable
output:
10.14
